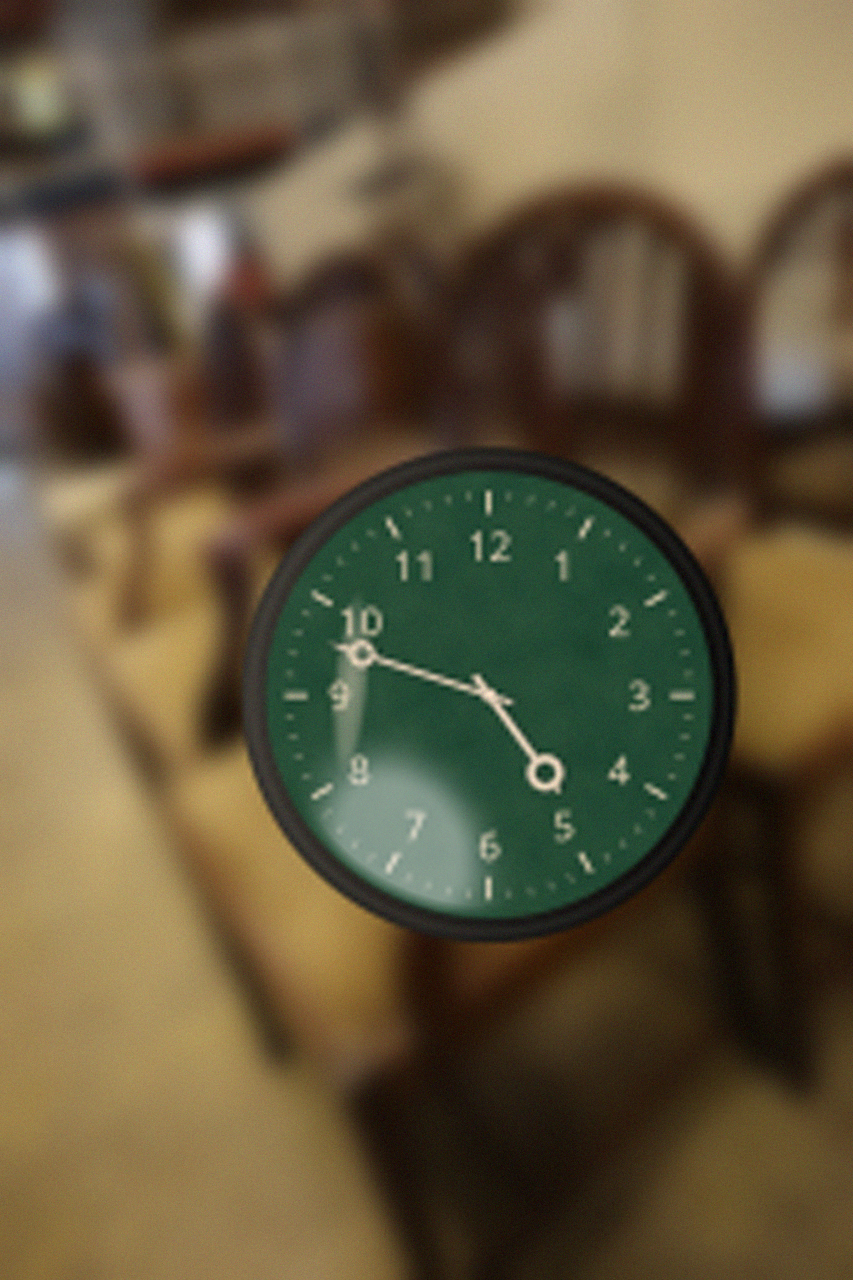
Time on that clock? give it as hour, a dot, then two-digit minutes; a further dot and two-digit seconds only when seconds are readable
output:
4.48
